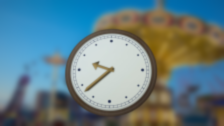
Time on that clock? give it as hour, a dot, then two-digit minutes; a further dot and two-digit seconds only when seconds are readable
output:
9.38
